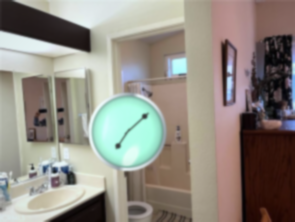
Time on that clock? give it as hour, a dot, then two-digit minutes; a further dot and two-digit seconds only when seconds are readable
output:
7.08
